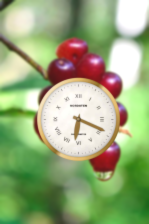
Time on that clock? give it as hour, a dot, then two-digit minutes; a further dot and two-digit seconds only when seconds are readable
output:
6.19
